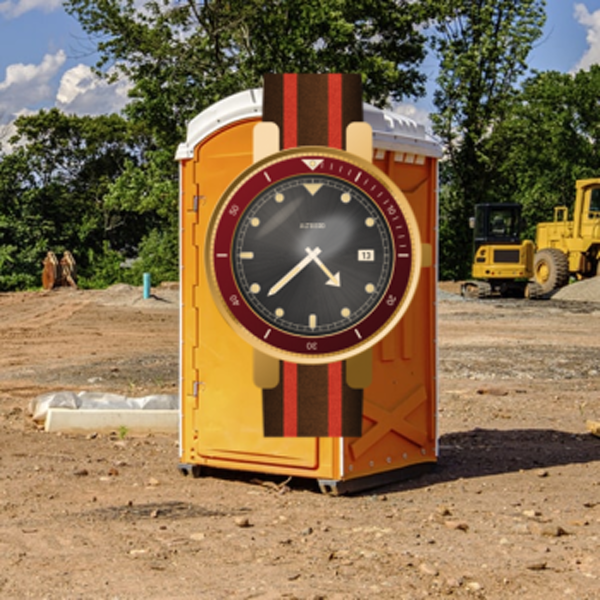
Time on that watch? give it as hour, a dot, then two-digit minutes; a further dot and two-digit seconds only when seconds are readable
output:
4.38
